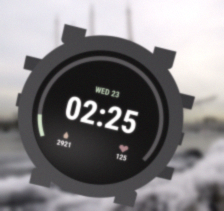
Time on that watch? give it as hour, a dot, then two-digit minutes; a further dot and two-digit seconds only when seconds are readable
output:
2.25
